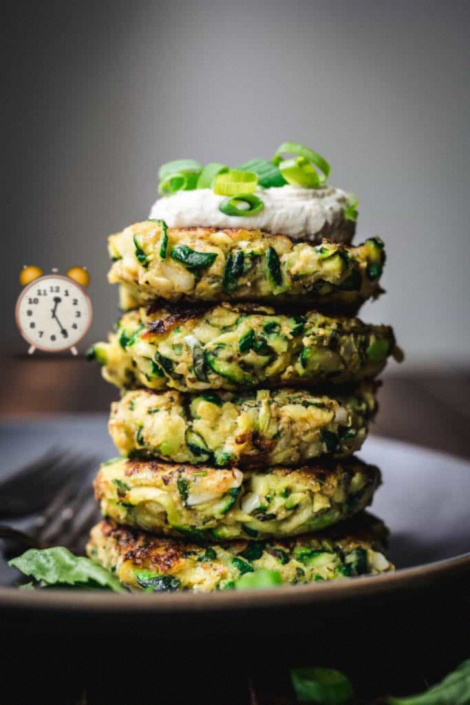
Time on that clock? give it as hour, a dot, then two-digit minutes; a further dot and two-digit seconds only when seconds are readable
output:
12.25
